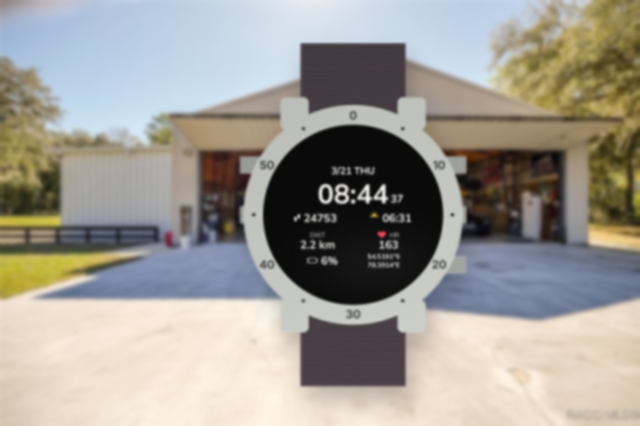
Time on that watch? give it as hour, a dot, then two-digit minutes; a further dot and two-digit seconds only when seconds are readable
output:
8.44
